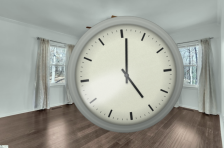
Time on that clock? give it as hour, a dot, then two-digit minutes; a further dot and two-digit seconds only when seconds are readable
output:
5.01
